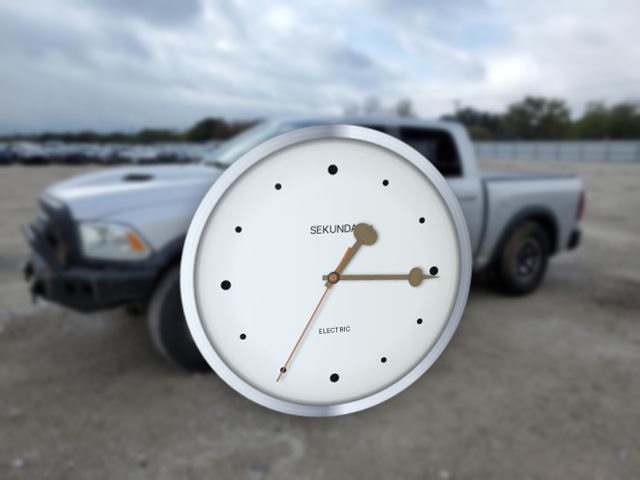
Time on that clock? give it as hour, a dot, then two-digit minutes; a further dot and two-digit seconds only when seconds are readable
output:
1.15.35
